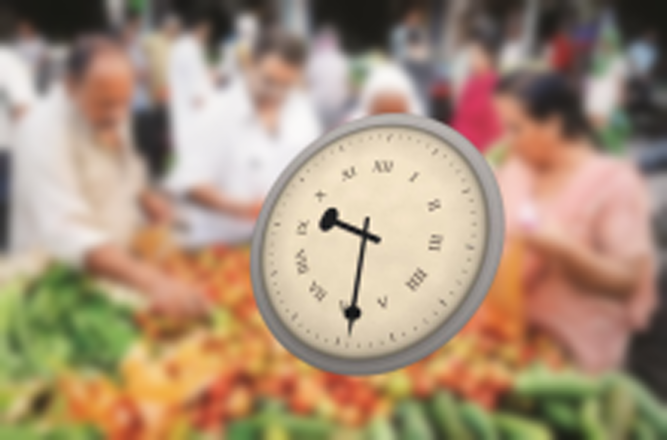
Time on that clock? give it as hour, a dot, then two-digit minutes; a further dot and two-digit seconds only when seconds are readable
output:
9.29
